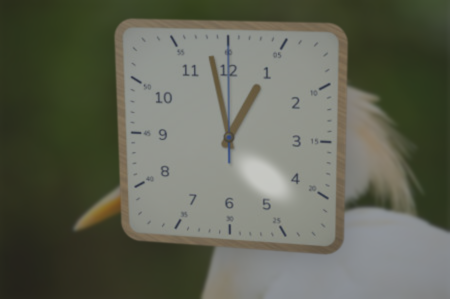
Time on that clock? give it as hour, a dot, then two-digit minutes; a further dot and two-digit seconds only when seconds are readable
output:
12.58.00
